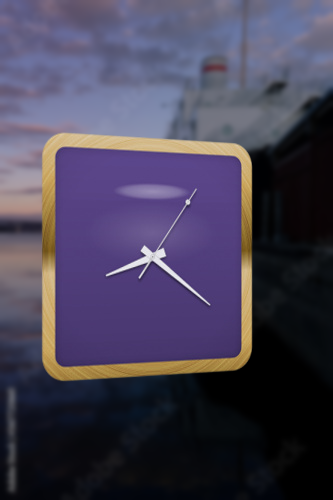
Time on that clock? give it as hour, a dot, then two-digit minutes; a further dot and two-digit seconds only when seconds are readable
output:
8.21.06
